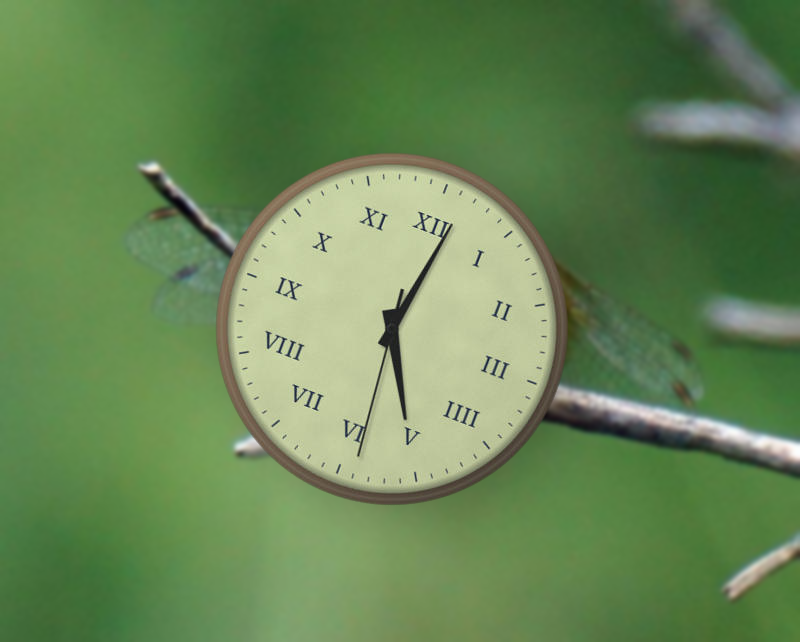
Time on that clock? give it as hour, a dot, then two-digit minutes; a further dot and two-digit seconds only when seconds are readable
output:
5.01.29
